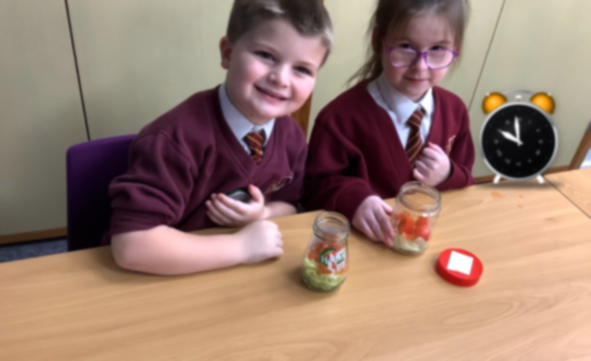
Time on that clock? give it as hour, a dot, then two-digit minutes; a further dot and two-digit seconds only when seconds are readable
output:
9.59
